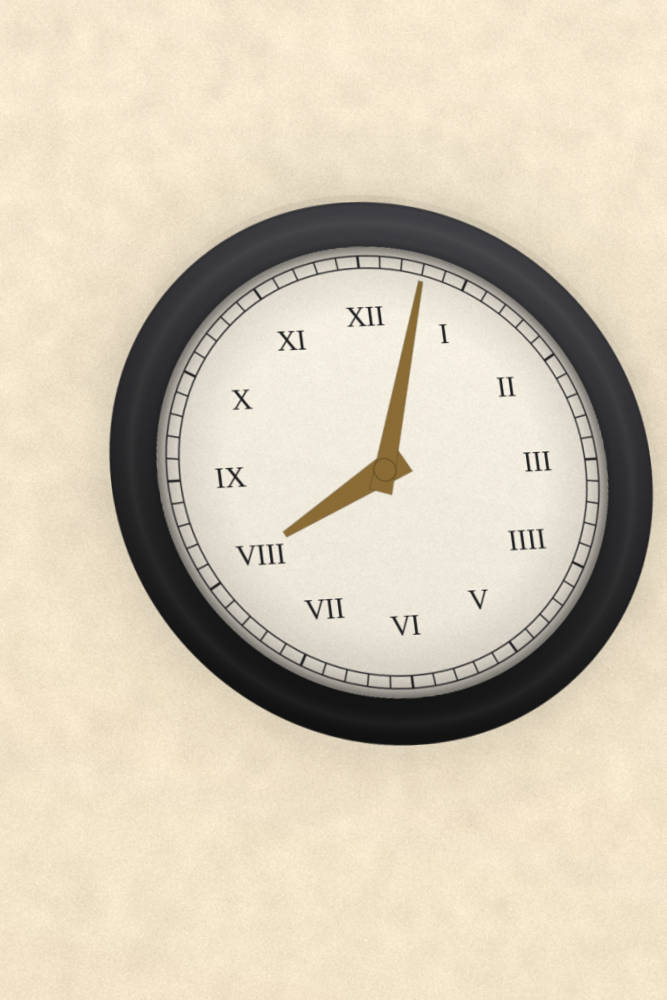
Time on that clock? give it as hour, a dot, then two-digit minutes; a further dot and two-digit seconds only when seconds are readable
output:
8.03
